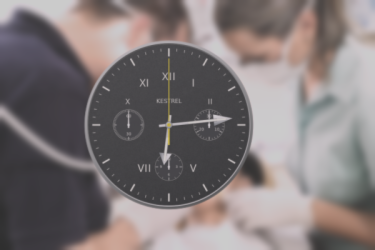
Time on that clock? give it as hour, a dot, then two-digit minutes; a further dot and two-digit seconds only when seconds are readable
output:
6.14
